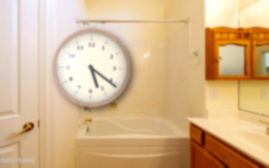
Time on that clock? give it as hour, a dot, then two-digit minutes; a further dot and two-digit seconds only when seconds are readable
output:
5.21
